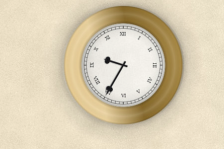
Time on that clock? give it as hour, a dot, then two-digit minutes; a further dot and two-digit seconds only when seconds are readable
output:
9.35
